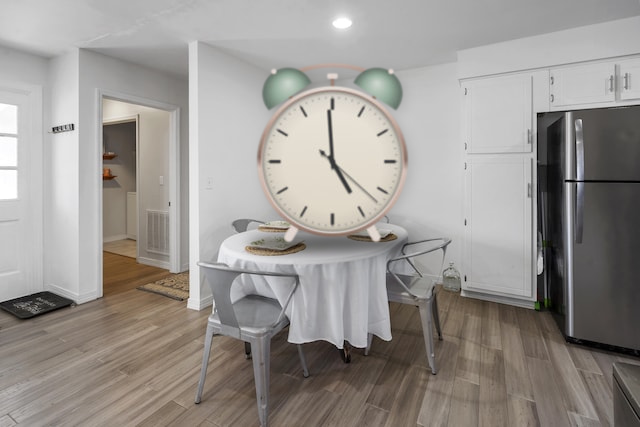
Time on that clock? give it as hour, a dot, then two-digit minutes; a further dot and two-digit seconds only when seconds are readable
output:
4.59.22
